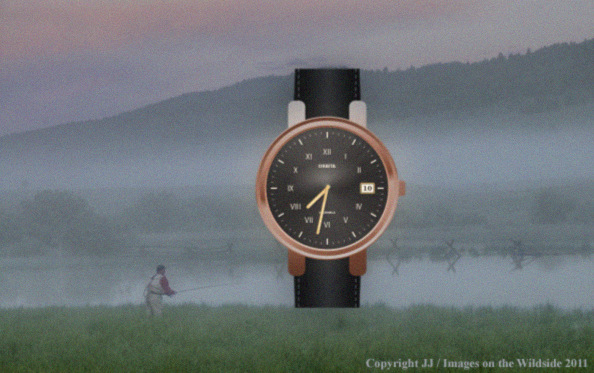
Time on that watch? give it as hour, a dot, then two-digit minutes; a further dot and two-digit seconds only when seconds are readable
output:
7.32
